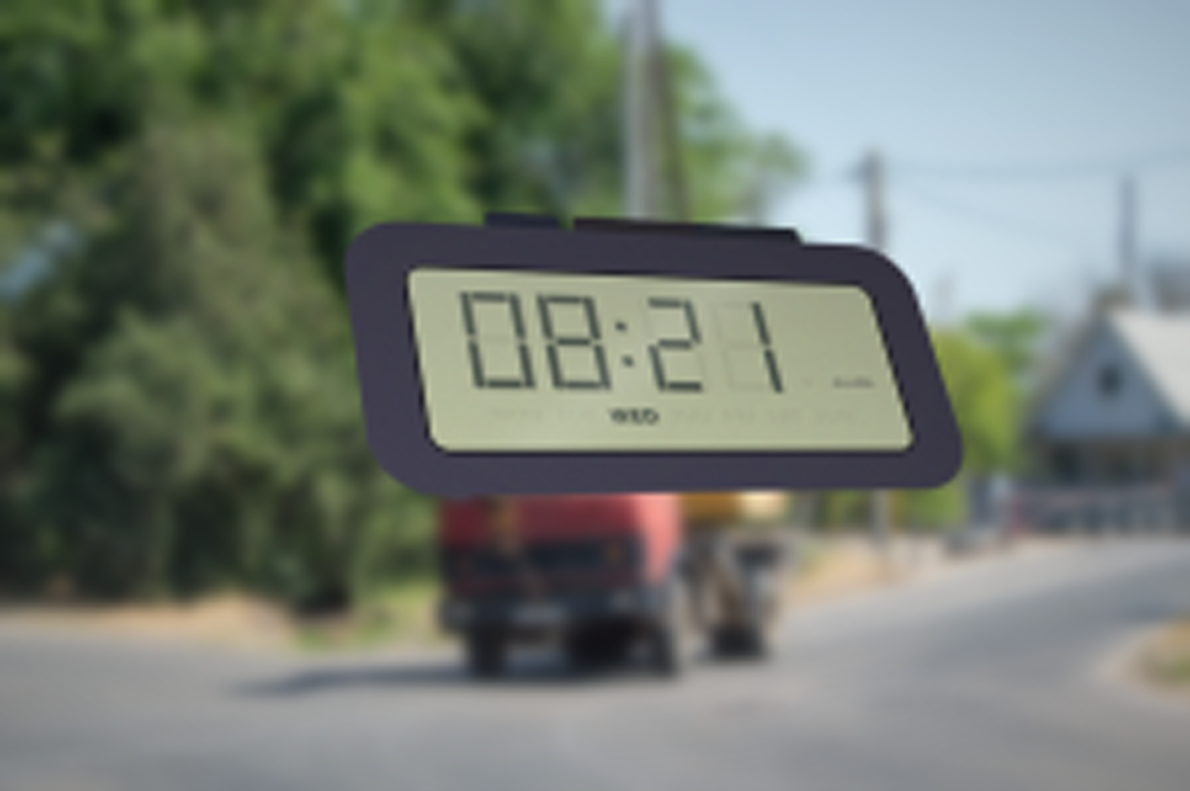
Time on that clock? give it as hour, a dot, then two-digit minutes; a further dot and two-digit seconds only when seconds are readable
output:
8.21
